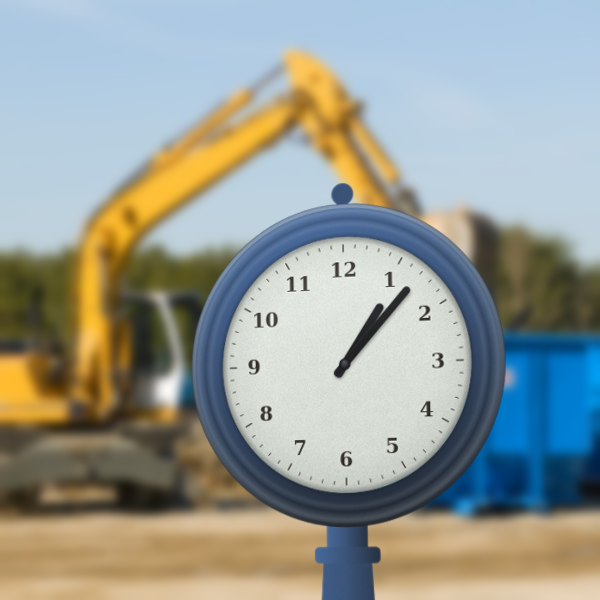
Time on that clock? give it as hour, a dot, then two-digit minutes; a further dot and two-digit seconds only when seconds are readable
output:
1.07
